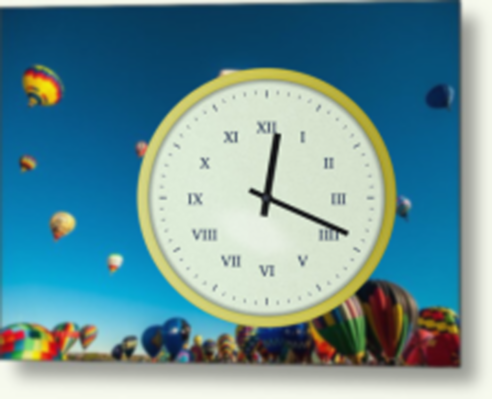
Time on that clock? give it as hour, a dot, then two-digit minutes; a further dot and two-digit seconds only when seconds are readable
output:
12.19
